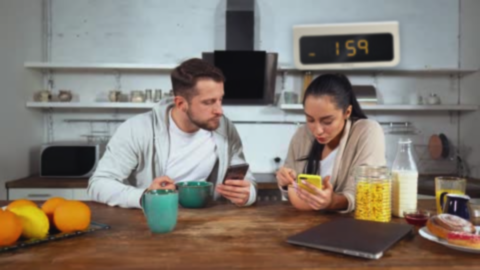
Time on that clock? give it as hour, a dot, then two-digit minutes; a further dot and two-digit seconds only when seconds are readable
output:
1.59
